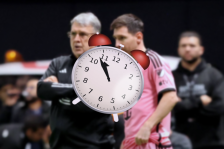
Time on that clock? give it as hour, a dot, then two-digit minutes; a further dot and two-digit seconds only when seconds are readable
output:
10.53
